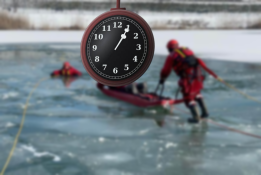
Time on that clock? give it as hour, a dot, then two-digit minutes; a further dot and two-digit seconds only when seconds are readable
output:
1.05
